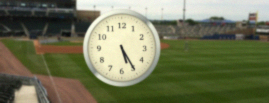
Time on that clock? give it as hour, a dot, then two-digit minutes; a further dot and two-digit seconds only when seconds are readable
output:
5.25
